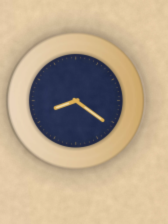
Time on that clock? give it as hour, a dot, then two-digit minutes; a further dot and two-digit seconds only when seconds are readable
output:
8.21
